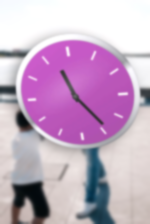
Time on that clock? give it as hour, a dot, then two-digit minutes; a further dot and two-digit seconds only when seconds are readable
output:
11.24
